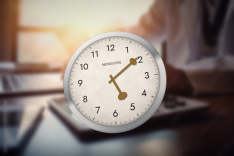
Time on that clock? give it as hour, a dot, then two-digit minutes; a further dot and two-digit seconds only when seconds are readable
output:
5.09
